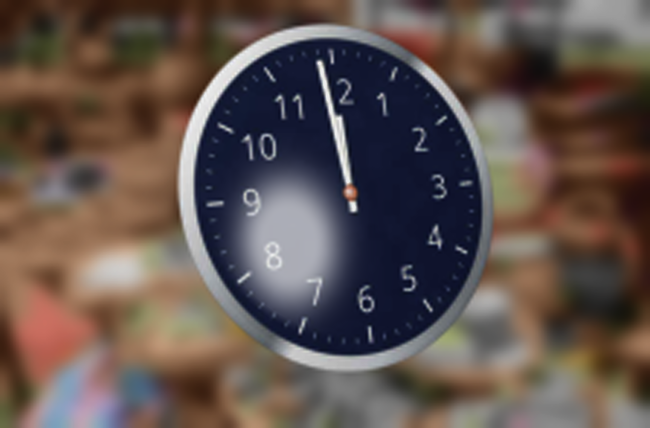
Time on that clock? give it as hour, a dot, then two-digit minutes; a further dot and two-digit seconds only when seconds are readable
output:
11.59
